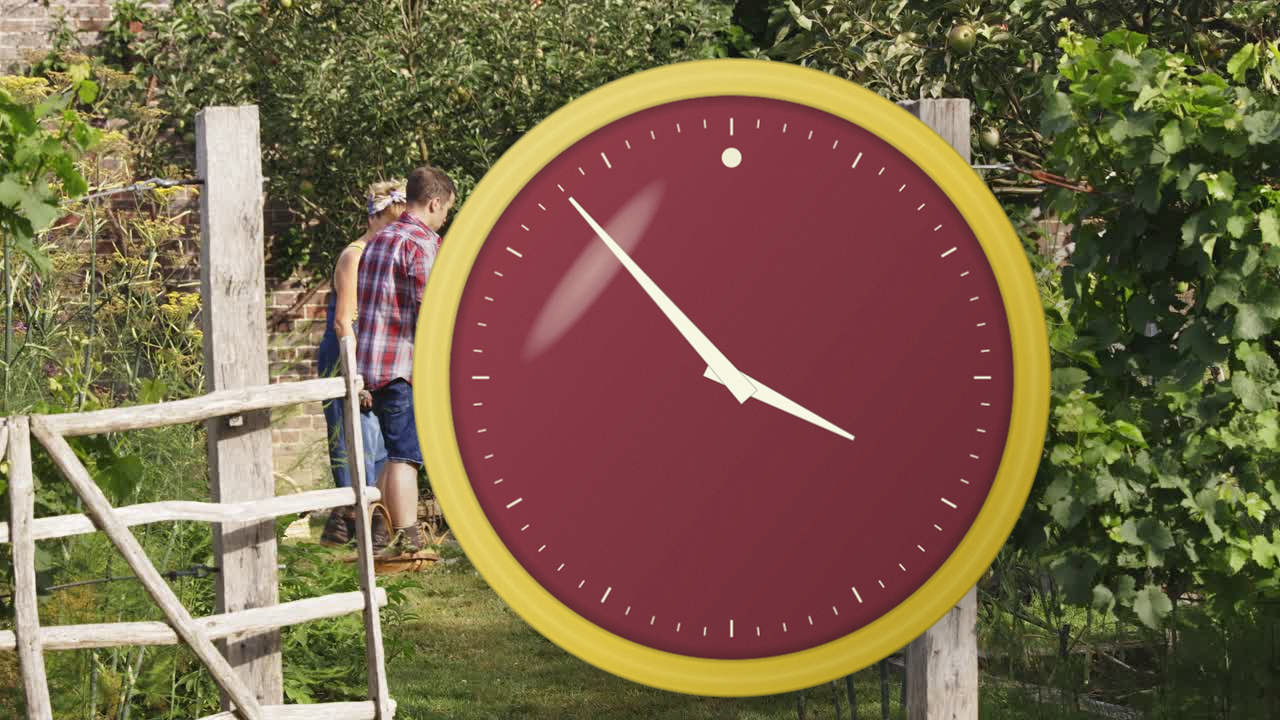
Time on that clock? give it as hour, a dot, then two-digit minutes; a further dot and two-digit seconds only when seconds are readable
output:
3.53
